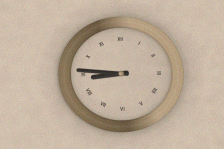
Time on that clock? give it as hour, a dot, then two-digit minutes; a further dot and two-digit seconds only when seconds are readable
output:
8.46
